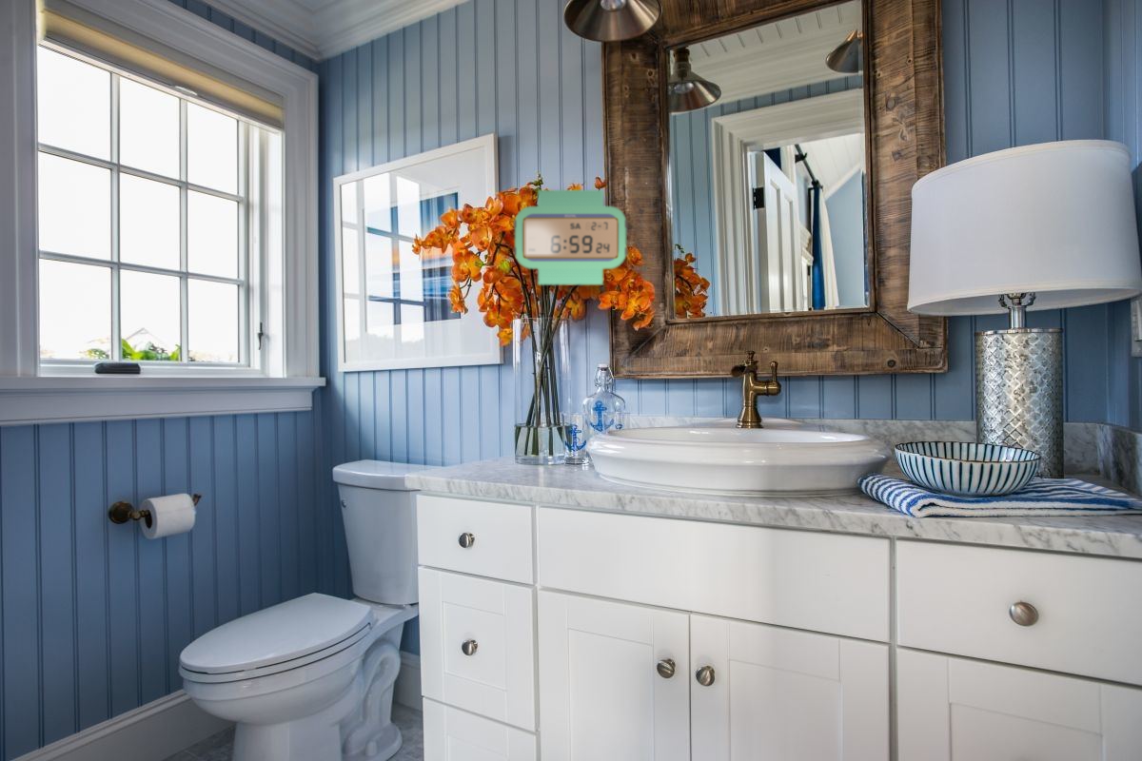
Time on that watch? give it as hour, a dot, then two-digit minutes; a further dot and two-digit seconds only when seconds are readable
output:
6.59
